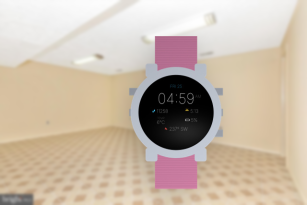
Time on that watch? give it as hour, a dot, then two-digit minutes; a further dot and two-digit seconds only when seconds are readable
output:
4.59
